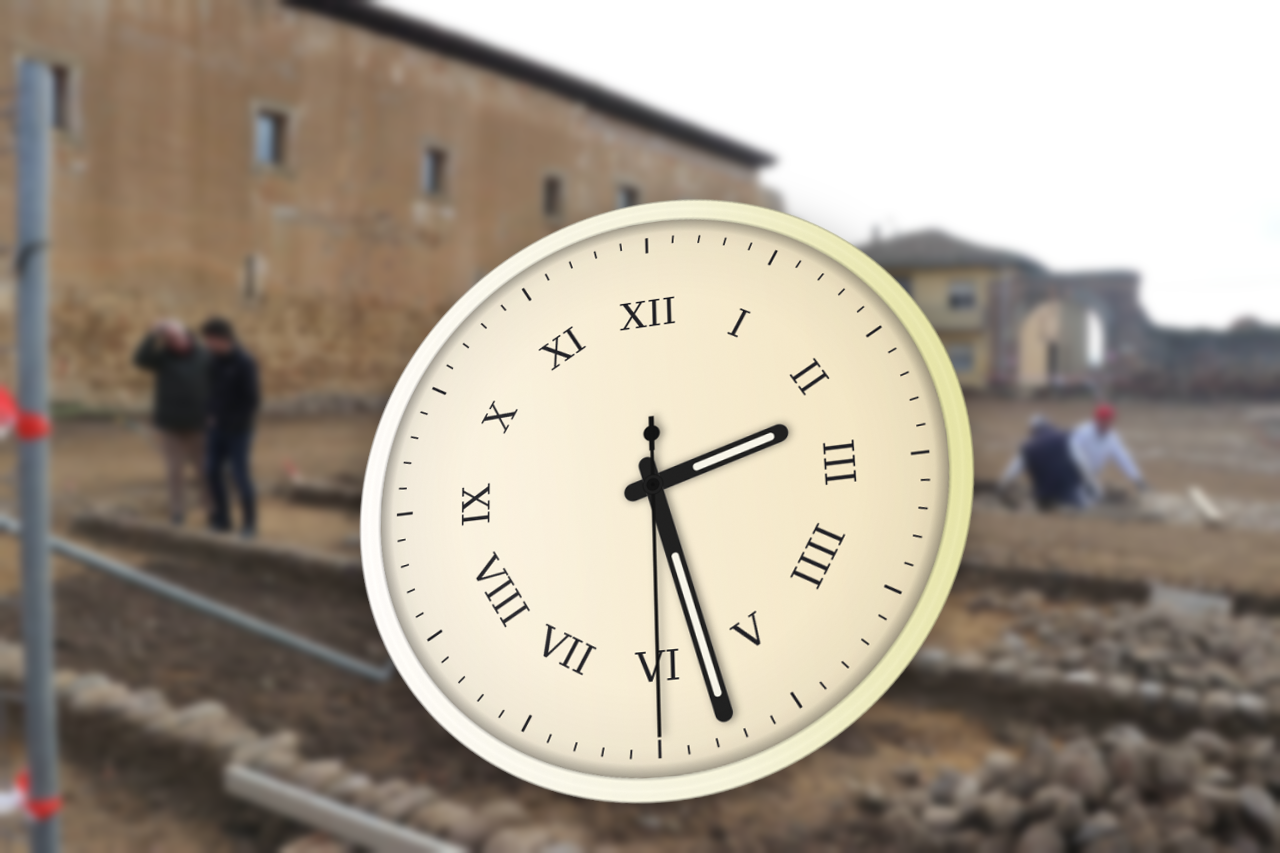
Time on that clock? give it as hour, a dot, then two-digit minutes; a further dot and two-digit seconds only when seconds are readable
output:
2.27.30
